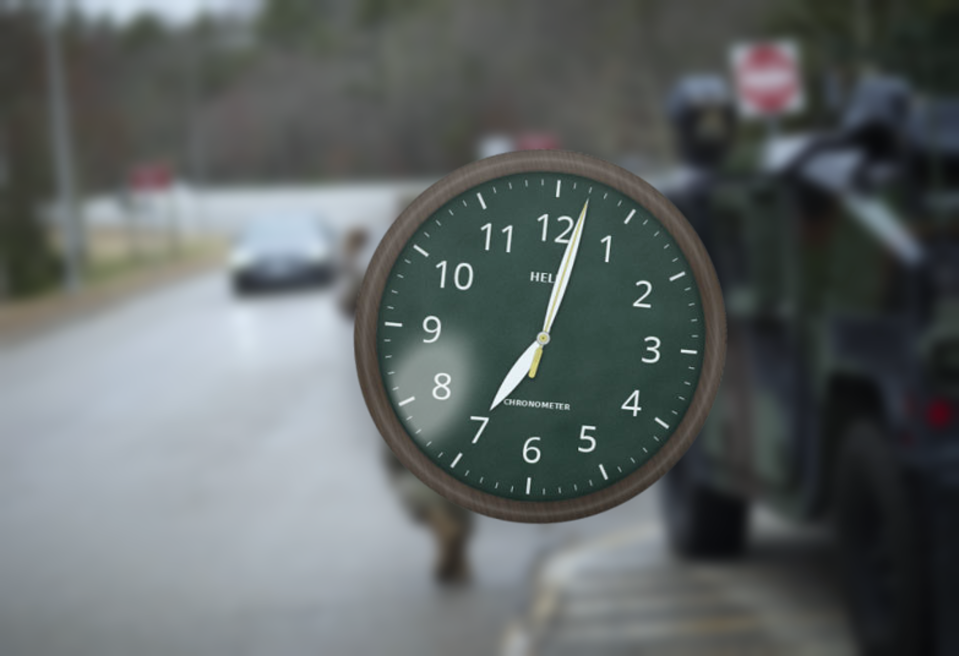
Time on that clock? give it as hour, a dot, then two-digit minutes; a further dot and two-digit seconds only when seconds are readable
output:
7.02.02
